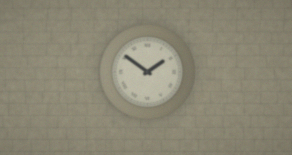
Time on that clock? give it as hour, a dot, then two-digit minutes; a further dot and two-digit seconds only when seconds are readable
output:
1.51
